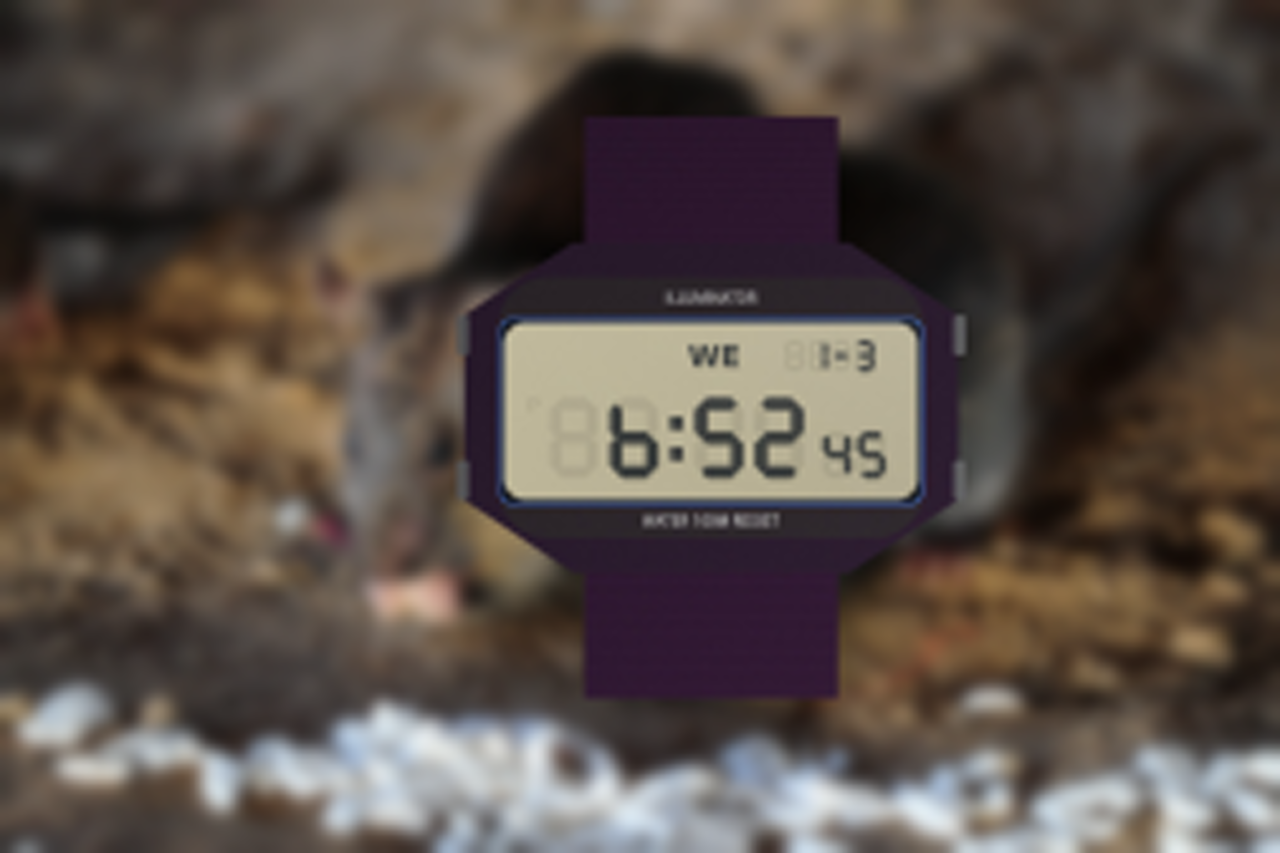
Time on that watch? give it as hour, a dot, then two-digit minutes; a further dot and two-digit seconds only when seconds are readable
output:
6.52.45
